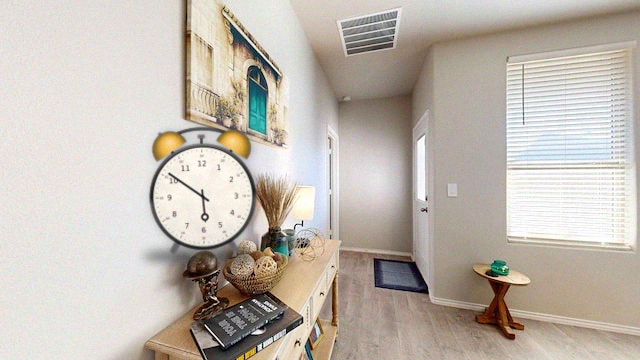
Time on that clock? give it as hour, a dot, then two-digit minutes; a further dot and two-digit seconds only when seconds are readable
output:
5.51
